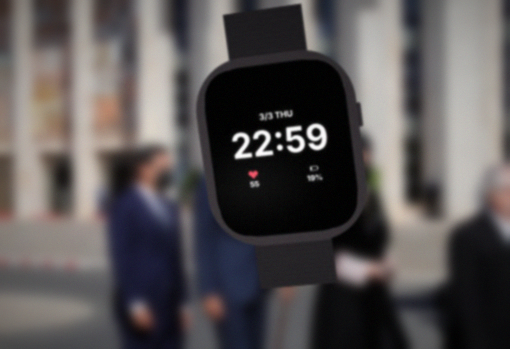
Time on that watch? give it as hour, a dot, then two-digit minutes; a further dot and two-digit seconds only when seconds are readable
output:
22.59
